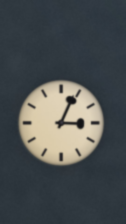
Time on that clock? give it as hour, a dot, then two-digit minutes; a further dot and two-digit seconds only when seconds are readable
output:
3.04
